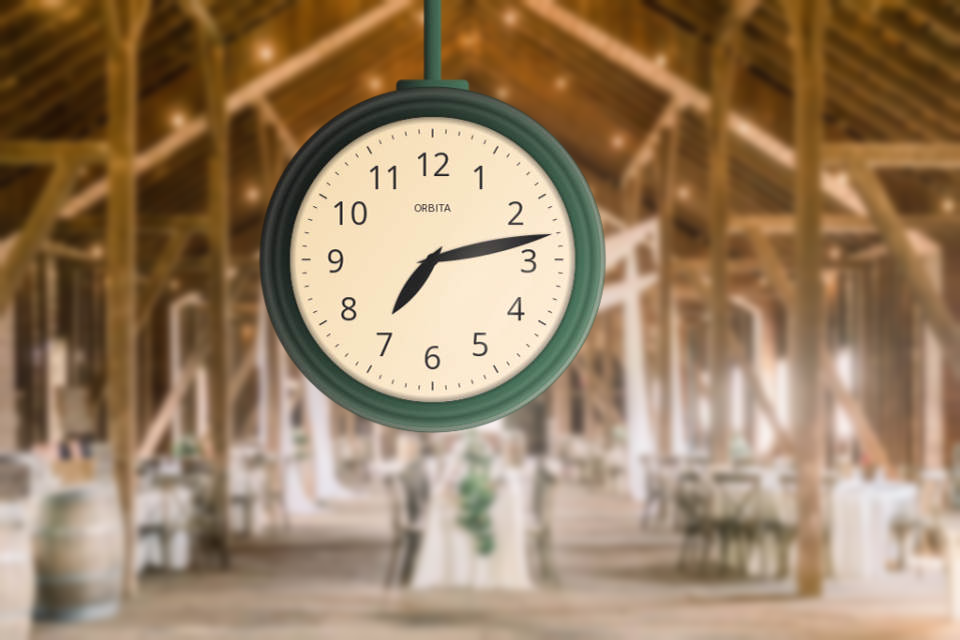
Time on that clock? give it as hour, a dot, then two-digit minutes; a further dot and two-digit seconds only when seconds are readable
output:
7.13
